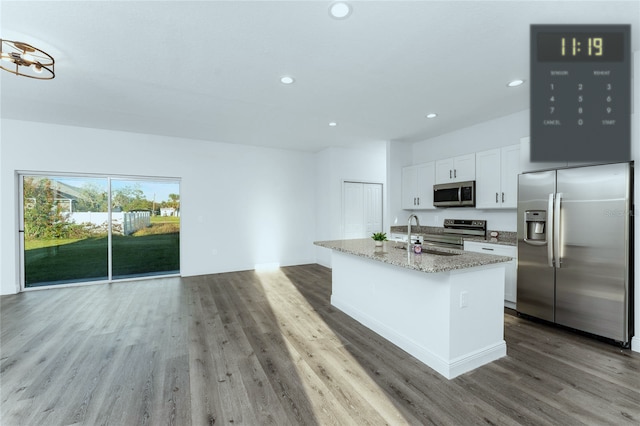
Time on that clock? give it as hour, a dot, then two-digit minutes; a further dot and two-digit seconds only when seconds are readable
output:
11.19
